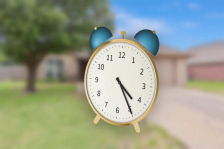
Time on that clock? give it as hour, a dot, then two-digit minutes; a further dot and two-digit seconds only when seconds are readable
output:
4.25
